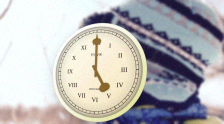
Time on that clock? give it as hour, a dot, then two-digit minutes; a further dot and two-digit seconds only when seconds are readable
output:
5.00
